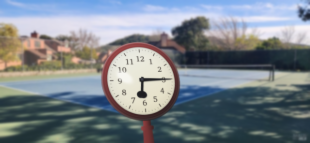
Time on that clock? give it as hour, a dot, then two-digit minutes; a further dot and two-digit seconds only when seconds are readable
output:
6.15
